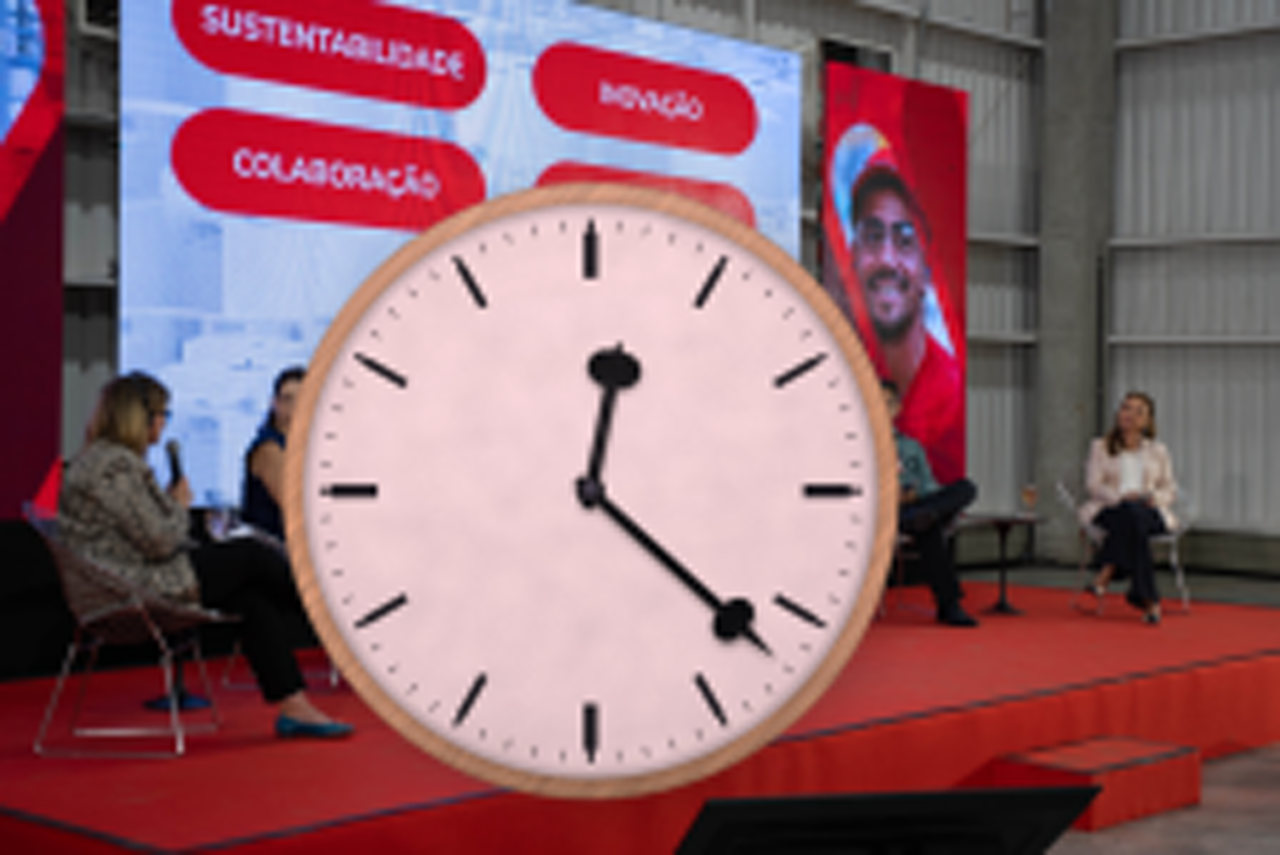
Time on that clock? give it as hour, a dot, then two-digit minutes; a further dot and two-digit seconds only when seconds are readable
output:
12.22
